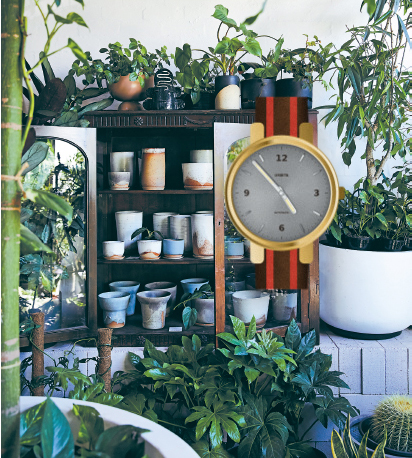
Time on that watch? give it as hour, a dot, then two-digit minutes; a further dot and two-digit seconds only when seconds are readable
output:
4.53
